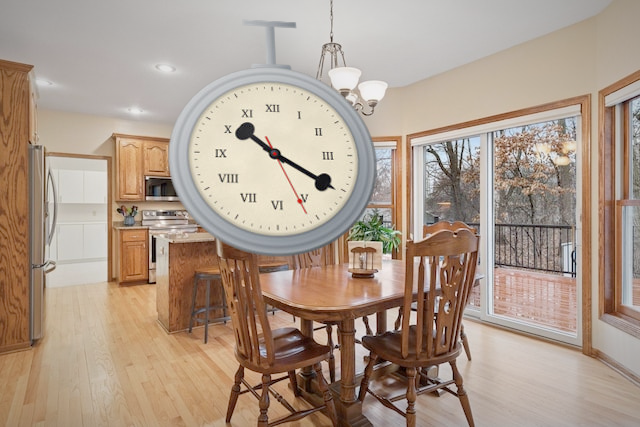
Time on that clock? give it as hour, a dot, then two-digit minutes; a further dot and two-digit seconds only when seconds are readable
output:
10.20.26
